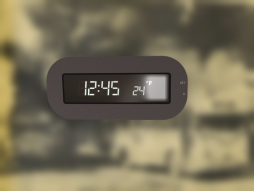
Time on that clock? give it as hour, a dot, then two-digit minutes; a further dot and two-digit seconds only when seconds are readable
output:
12.45
